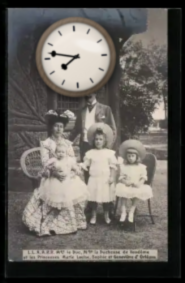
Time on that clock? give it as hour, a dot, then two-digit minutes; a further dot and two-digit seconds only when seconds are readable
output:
7.47
